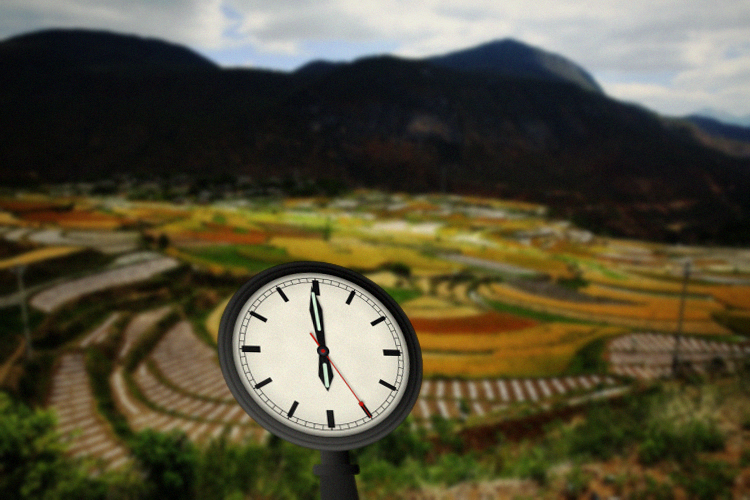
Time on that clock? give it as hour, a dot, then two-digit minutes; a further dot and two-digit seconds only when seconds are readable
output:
5.59.25
